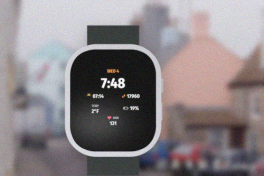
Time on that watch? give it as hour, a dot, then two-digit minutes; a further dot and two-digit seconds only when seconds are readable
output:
7.48
